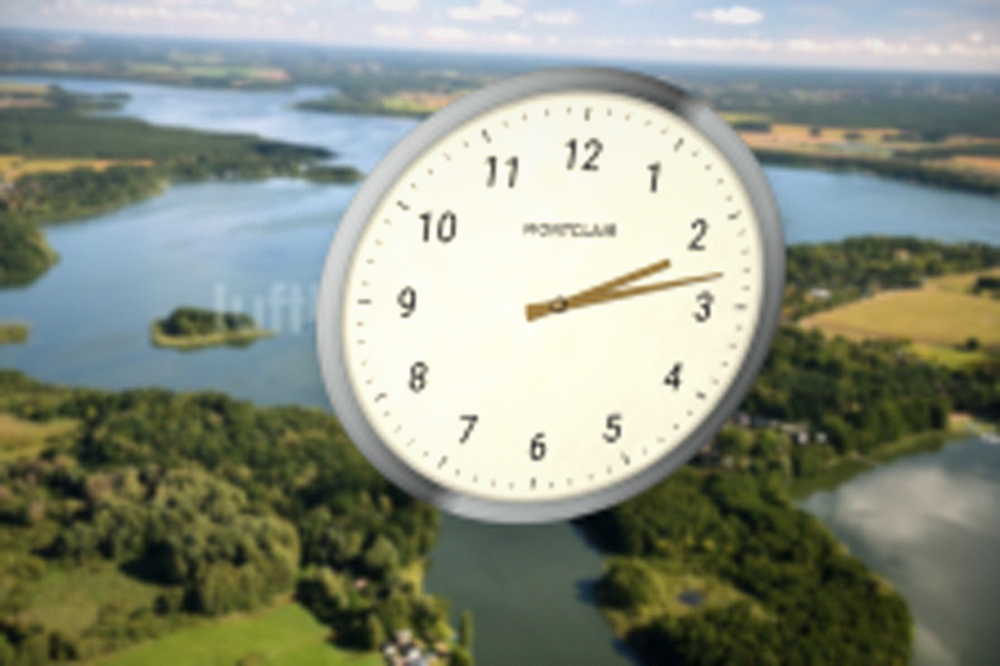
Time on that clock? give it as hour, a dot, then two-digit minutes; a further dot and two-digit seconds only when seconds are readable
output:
2.13
